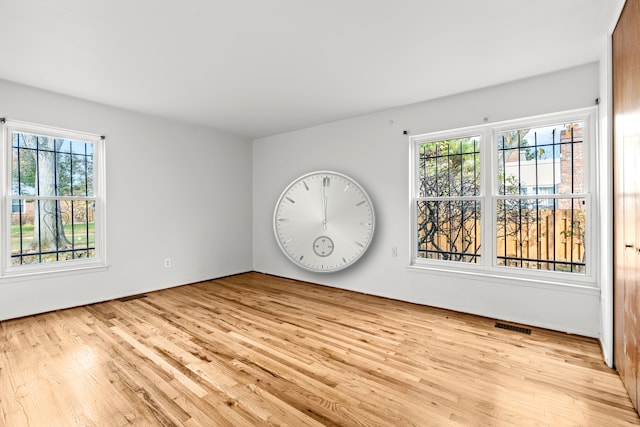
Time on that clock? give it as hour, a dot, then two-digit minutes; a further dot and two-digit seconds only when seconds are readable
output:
11.59
